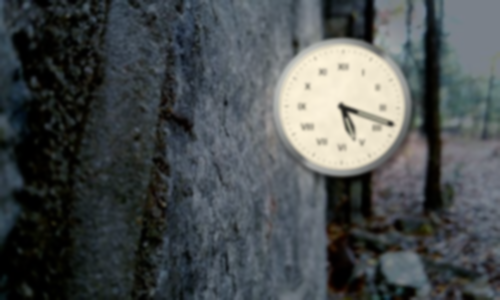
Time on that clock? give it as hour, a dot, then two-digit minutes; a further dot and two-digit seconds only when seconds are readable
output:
5.18
